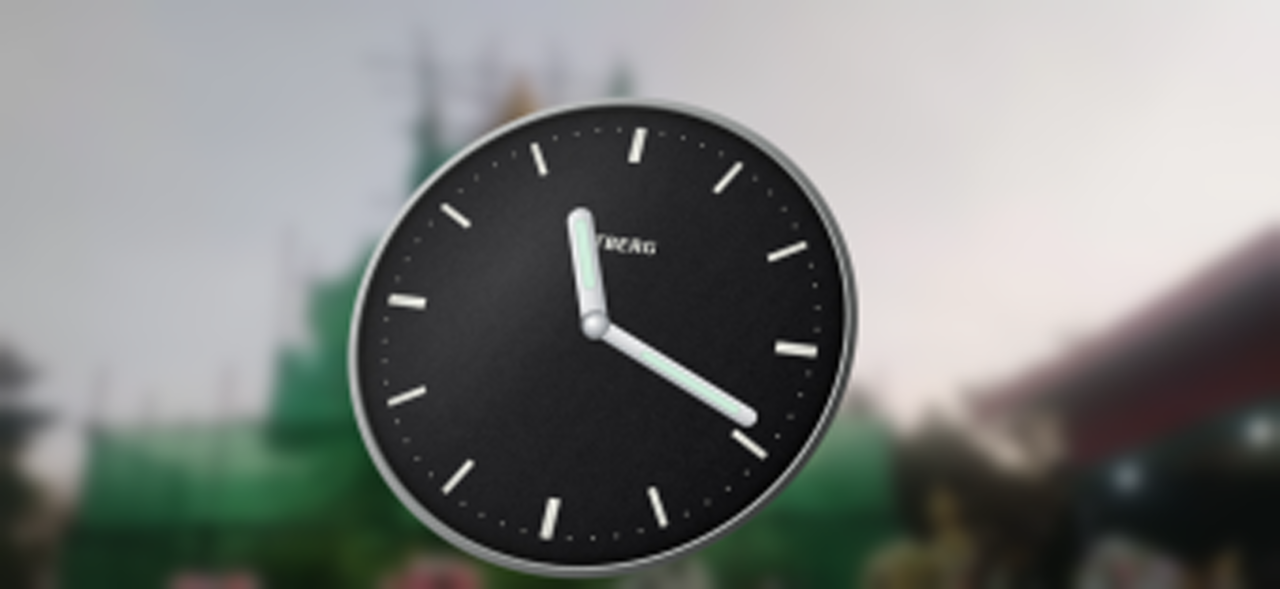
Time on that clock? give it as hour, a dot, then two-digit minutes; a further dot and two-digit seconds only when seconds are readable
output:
11.19
